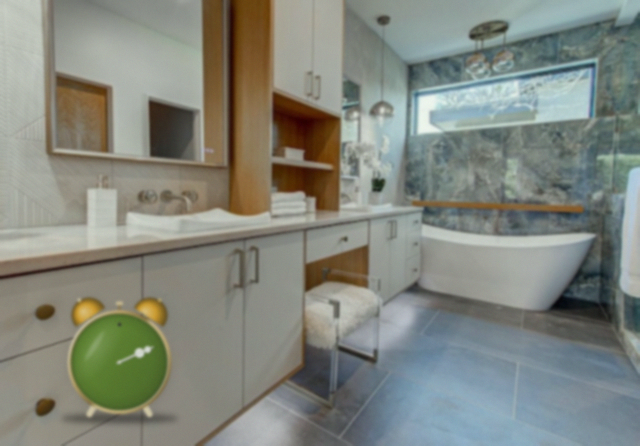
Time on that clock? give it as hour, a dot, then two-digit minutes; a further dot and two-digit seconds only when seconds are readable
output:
2.11
